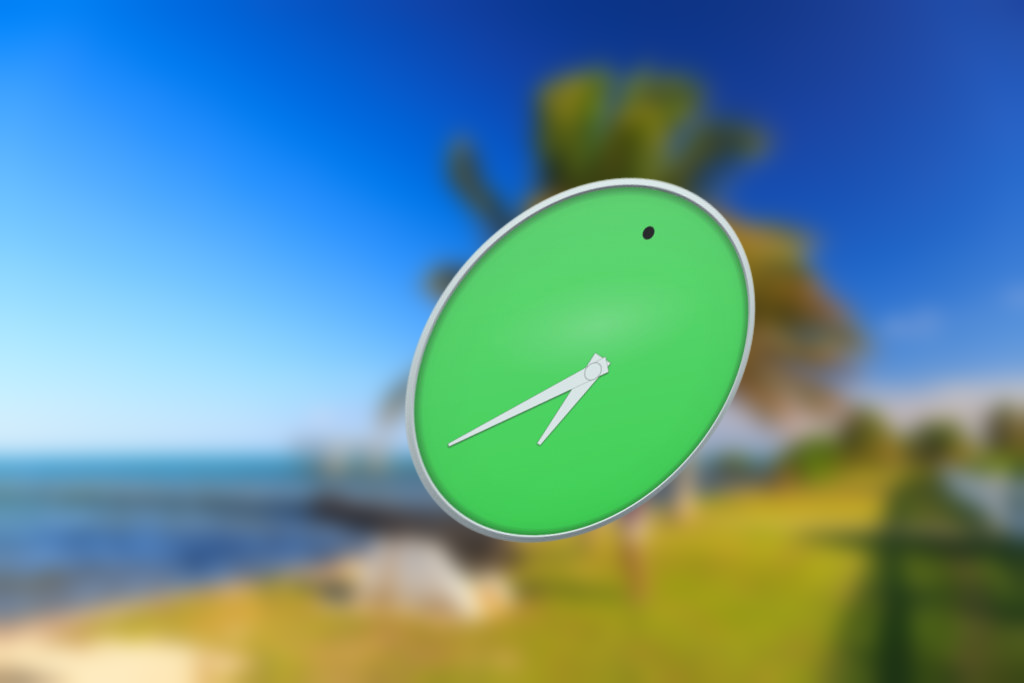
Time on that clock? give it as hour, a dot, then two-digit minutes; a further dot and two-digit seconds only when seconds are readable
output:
6.39
